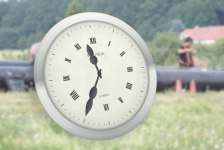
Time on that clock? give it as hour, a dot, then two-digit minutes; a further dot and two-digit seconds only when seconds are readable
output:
11.35
